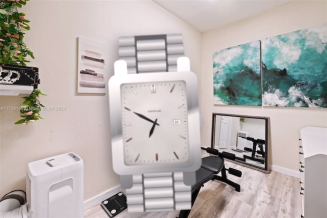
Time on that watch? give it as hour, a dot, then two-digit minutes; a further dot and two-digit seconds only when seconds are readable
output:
6.50
